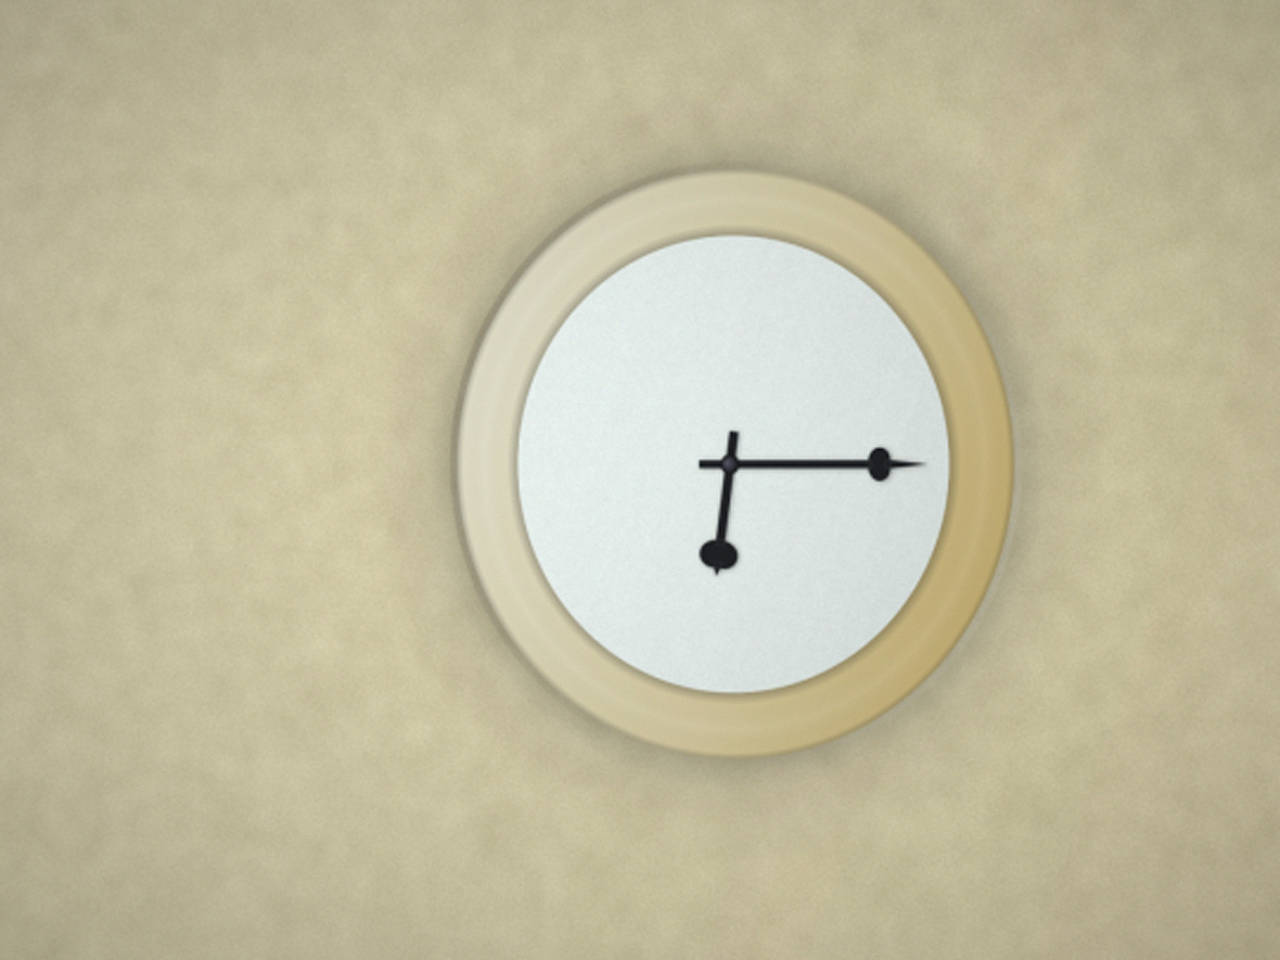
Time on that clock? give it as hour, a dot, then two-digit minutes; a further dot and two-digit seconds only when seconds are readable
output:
6.15
